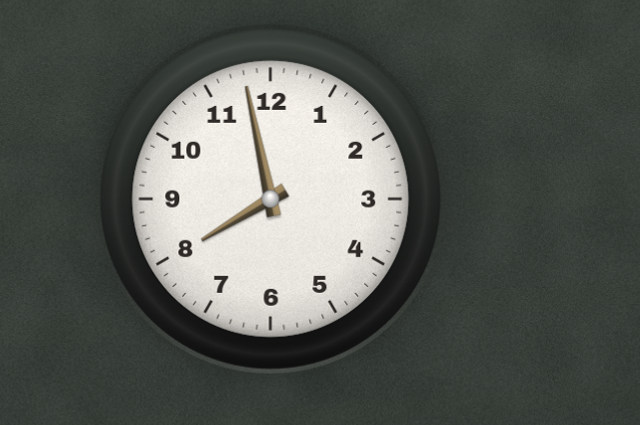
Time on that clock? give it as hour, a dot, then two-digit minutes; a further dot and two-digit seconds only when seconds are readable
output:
7.58
